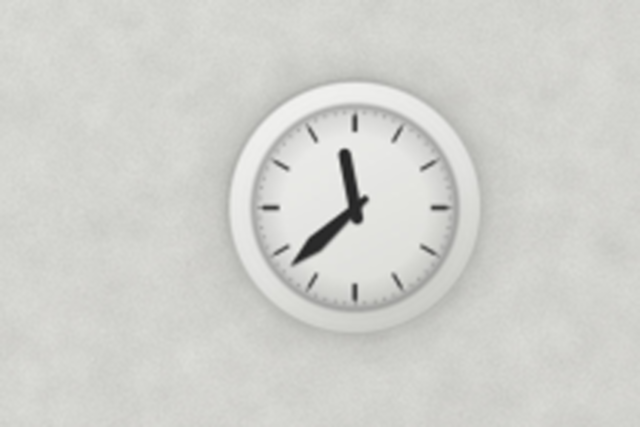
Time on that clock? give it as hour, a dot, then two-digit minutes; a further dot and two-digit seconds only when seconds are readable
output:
11.38
